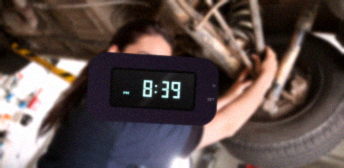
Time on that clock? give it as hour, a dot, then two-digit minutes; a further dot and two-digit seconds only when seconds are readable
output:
8.39
